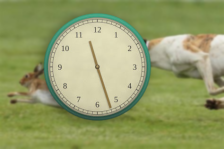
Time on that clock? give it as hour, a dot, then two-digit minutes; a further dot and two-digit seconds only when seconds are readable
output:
11.27
